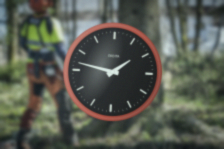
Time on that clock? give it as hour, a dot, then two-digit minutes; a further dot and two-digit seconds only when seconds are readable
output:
1.47
